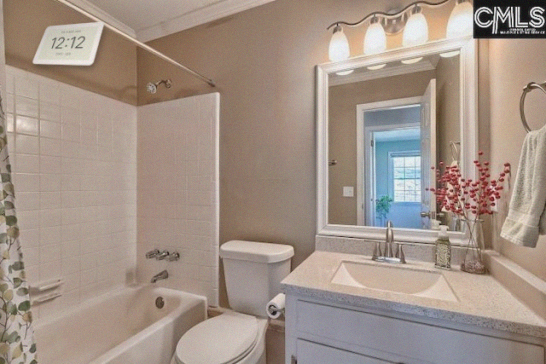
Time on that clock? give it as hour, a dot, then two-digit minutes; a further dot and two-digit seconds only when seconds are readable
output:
12.12
